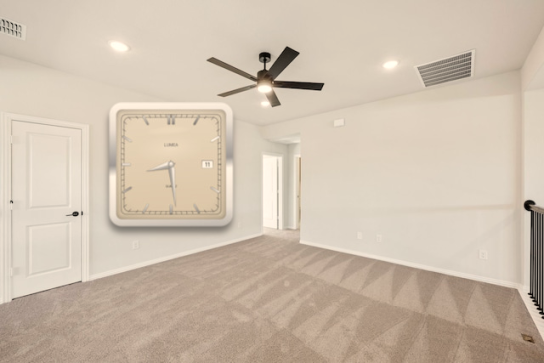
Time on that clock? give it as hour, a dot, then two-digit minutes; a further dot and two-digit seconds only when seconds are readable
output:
8.29
